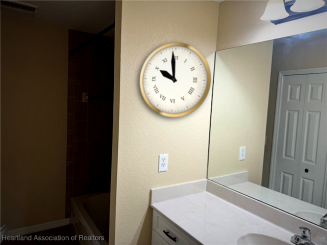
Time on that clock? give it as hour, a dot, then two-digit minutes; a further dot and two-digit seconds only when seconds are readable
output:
9.59
